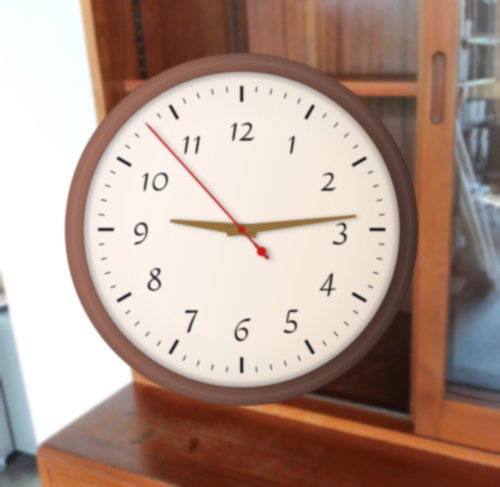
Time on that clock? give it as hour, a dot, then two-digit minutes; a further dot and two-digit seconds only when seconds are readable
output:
9.13.53
